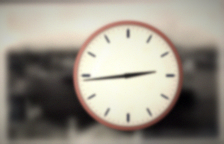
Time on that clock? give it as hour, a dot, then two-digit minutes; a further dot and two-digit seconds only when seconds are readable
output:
2.44
